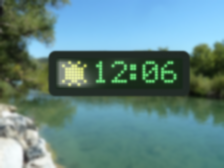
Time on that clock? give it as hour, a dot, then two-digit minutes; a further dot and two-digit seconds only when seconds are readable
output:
12.06
